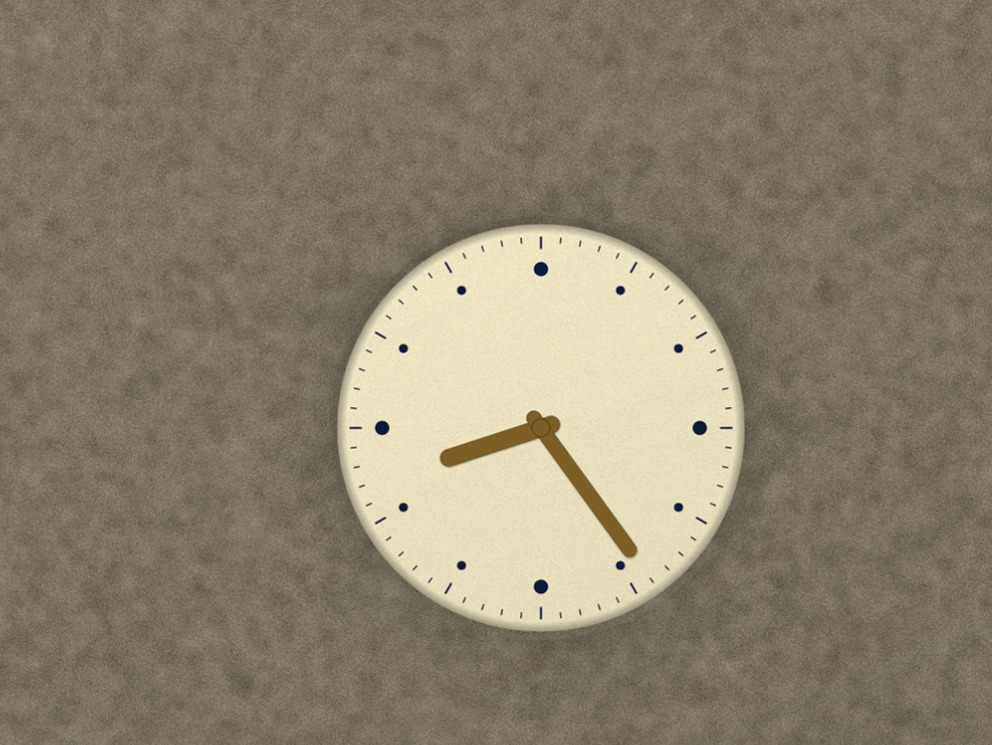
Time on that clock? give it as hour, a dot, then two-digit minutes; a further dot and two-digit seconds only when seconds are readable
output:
8.24
